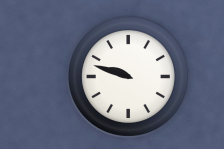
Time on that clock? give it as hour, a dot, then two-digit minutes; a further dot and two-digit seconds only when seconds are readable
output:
9.48
